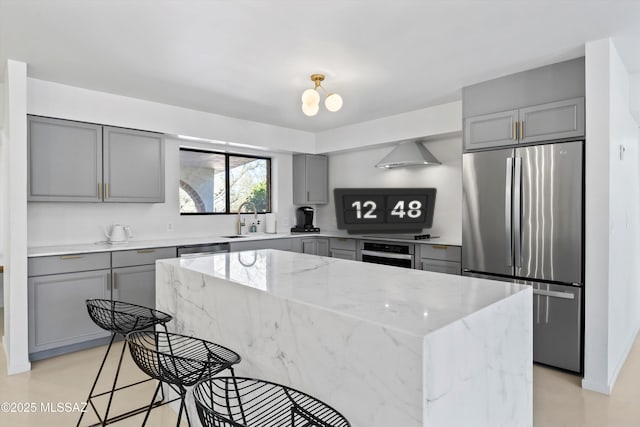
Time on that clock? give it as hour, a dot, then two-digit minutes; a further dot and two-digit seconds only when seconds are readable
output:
12.48
